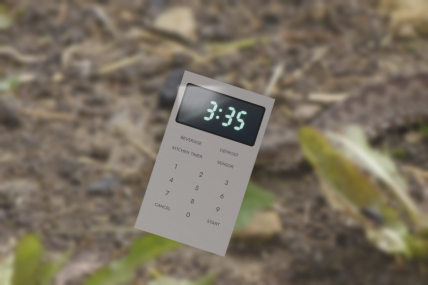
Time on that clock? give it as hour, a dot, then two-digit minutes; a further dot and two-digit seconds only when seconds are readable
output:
3.35
